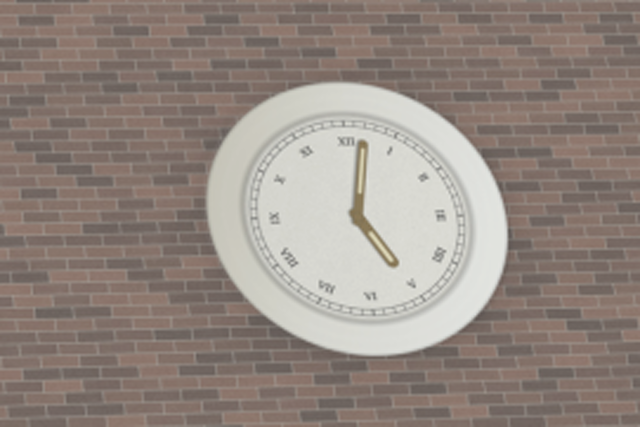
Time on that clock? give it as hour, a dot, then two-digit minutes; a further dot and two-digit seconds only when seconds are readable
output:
5.02
